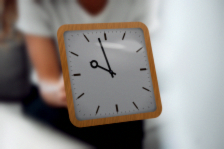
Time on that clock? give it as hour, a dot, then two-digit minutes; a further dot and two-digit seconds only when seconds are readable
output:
9.58
